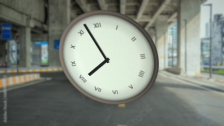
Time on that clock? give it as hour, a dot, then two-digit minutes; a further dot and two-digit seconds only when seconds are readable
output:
7.57
